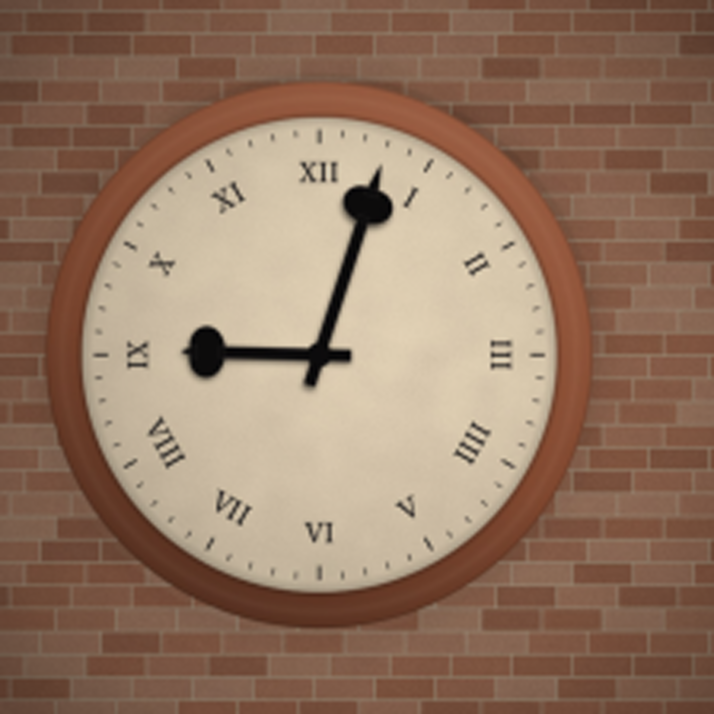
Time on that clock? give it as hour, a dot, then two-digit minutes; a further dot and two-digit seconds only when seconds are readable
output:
9.03
